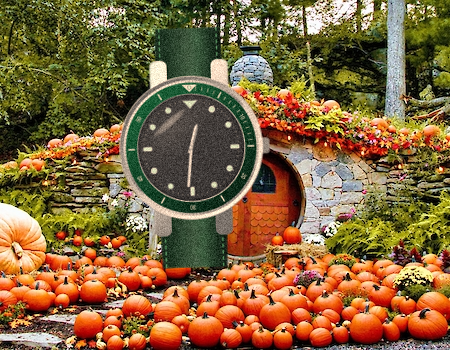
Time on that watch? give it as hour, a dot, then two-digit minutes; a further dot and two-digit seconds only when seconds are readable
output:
12.31
